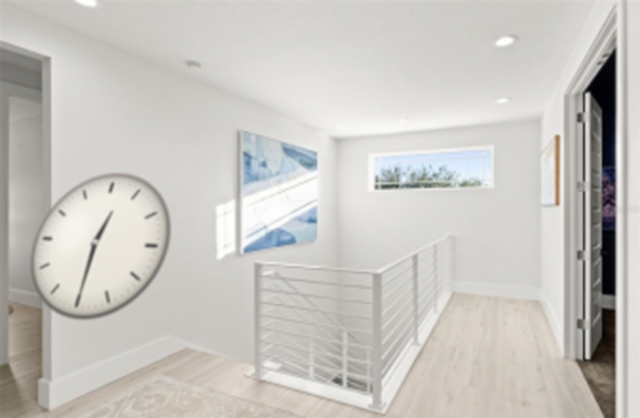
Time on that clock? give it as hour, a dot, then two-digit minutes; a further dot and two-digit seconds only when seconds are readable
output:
12.30
